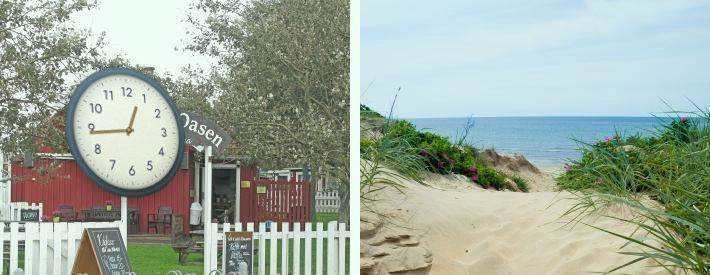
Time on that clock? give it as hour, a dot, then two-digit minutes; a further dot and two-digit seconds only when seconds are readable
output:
12.44
